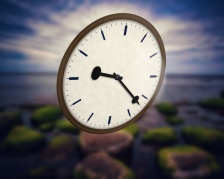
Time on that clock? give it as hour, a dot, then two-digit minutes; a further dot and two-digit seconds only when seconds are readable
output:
9.22
